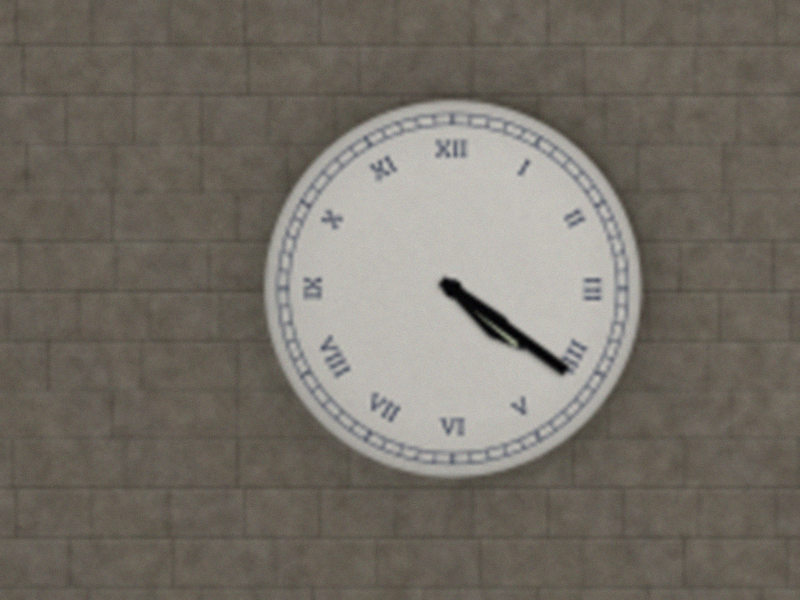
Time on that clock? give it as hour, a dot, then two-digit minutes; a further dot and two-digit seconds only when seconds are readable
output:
4.21
